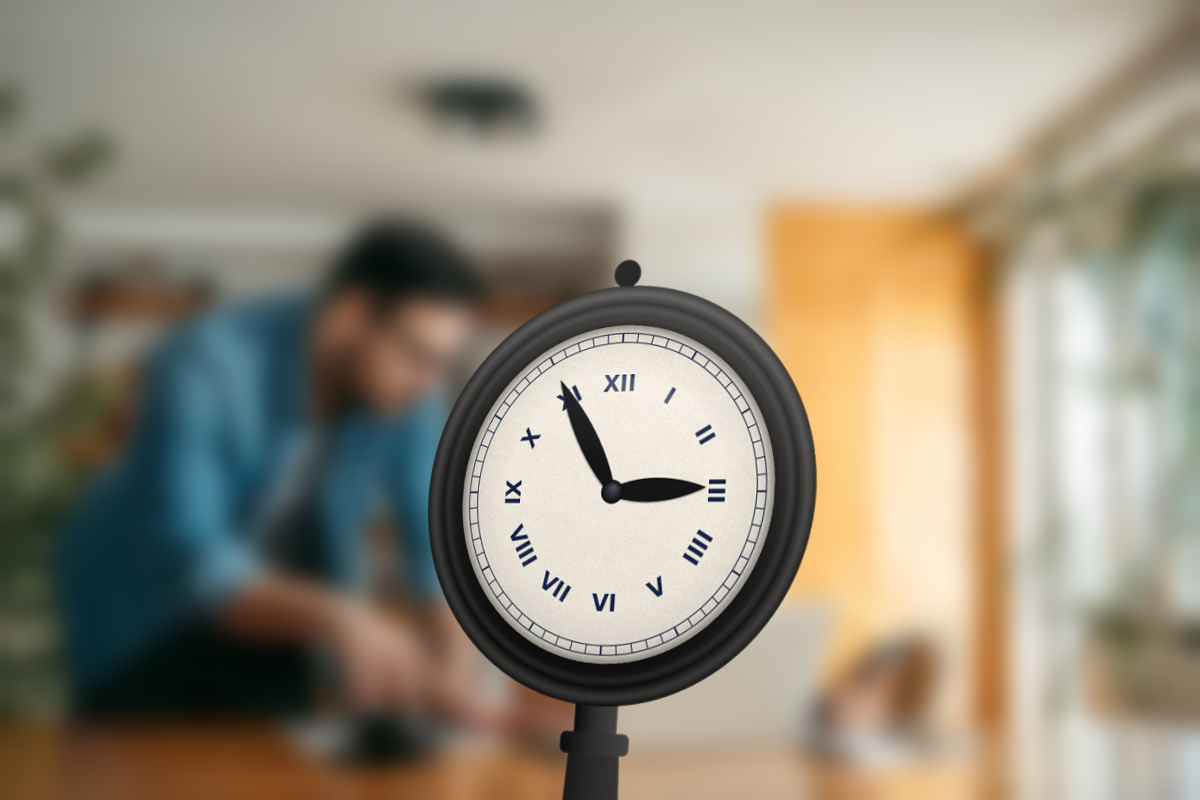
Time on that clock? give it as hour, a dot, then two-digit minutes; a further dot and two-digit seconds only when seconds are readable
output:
2.55
